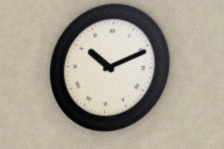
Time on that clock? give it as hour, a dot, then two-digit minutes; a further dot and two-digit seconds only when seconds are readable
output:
10.11
